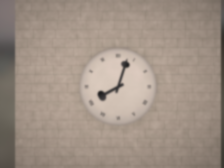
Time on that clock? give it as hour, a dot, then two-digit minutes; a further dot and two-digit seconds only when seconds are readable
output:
8.03
